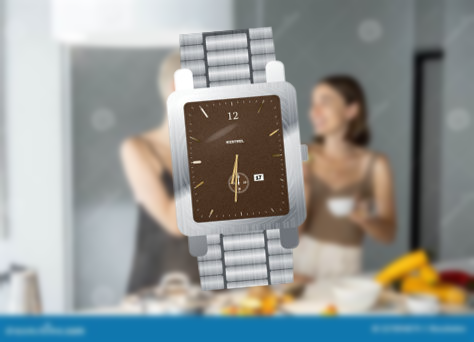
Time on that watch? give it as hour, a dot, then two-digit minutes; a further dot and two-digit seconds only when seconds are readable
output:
6.31
